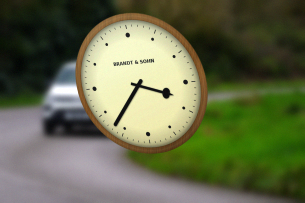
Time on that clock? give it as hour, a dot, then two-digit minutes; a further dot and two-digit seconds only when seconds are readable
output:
3.37
